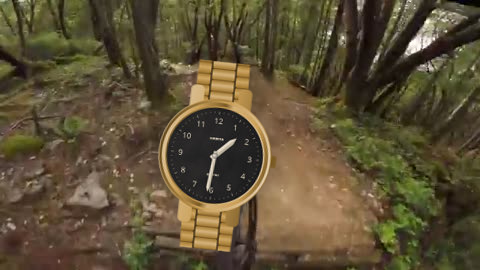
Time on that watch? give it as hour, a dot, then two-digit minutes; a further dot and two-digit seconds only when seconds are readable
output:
1.31
